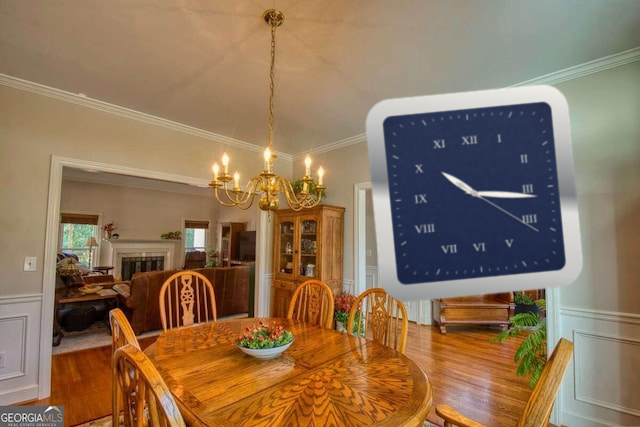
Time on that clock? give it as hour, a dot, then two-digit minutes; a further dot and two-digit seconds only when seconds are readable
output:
10.16.21
